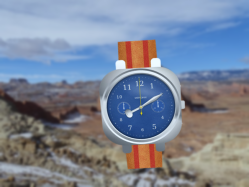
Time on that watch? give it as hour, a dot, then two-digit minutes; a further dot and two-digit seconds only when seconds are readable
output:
8.10
